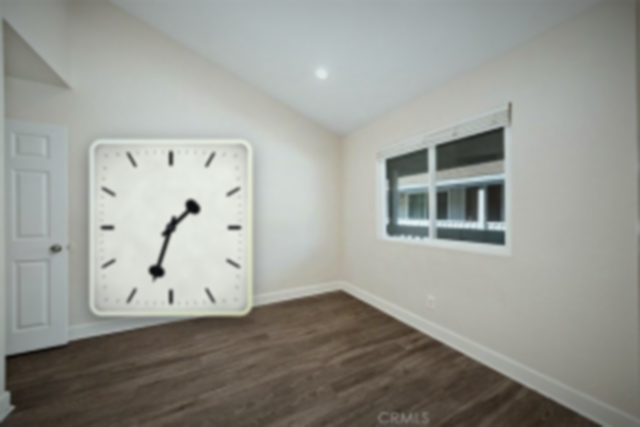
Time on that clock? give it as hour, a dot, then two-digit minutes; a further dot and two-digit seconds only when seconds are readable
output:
1.33
